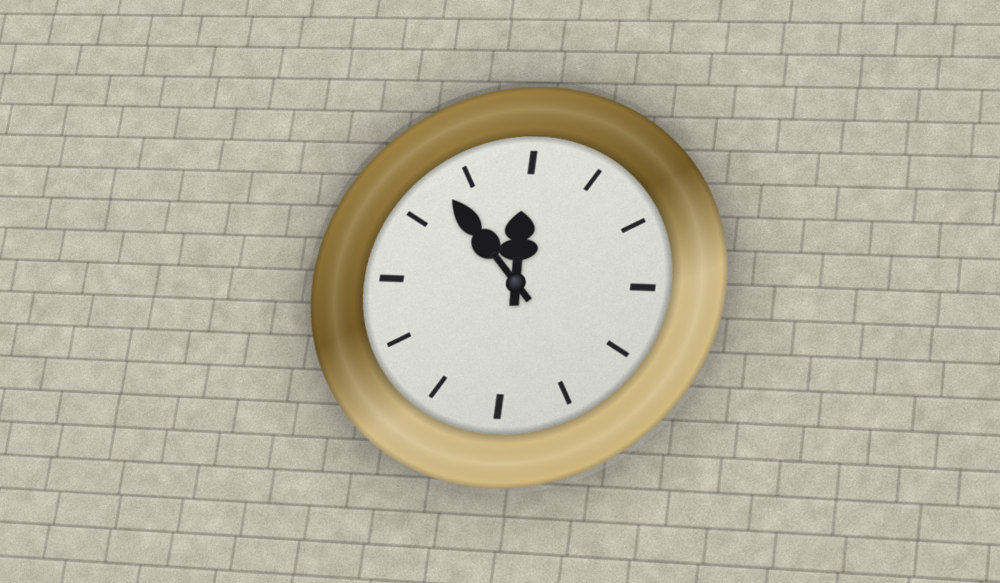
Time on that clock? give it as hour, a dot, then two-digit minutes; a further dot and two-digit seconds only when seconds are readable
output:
11.53
